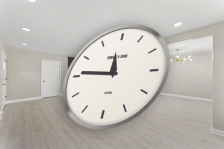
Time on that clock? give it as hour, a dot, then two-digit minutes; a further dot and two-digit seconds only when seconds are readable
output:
11.46
